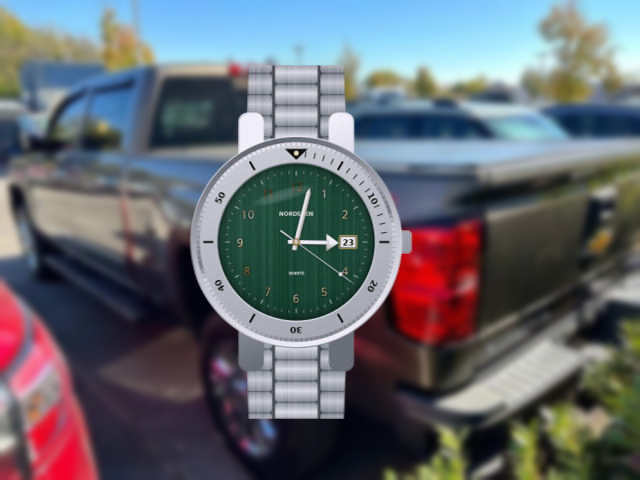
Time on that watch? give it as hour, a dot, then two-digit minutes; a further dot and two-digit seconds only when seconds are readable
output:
3.02.21
